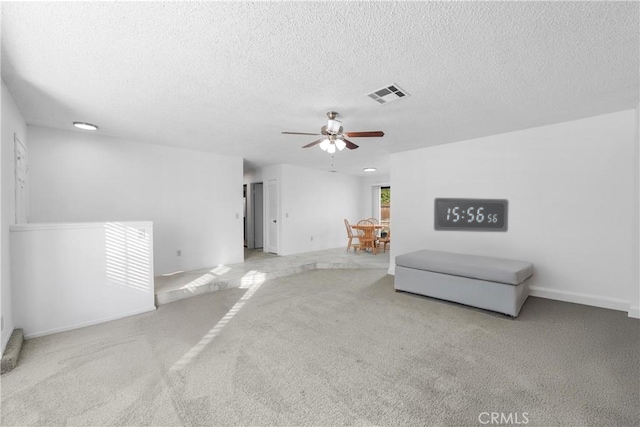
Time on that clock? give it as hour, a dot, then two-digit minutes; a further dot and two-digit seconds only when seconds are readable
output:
15.56
